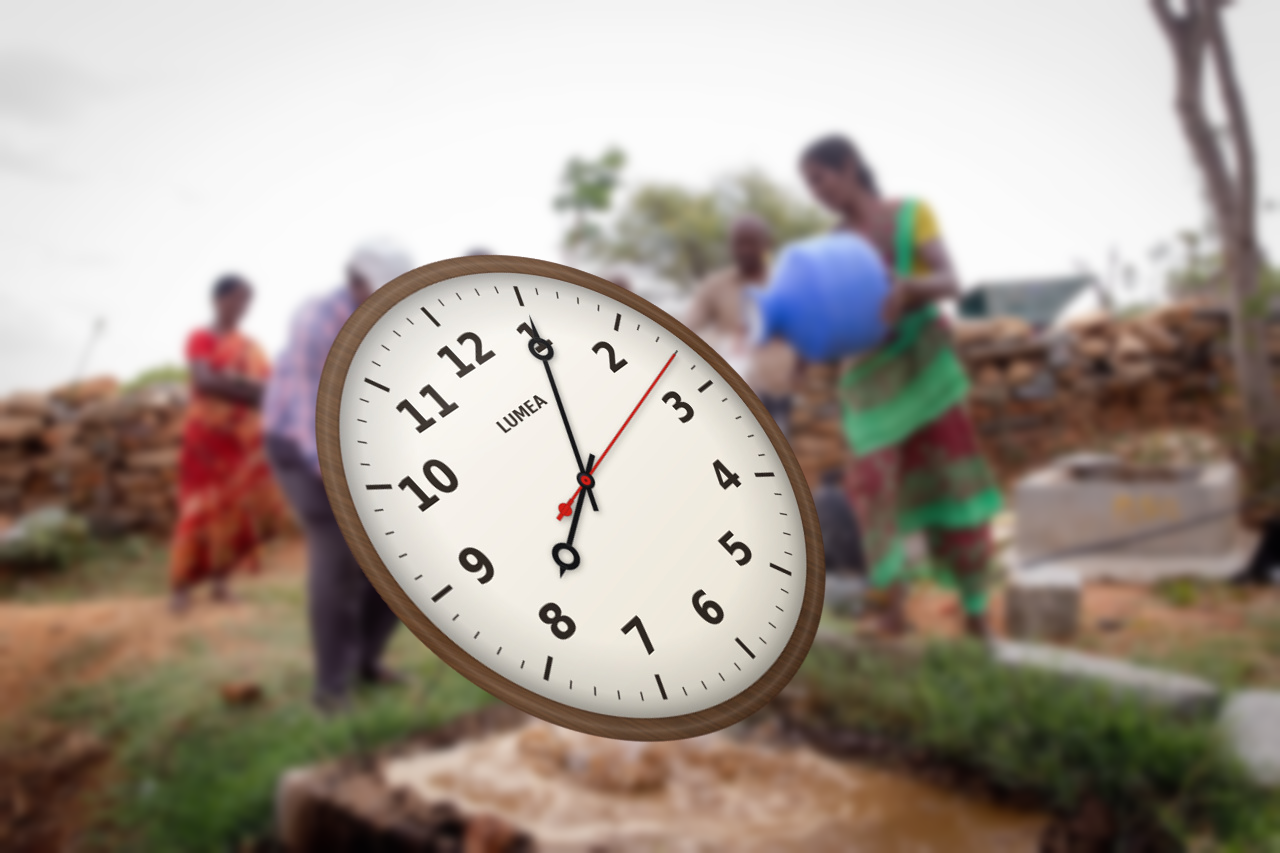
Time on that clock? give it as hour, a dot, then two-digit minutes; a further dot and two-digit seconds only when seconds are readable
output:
8.05.13
